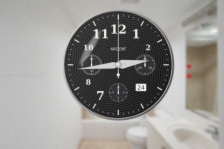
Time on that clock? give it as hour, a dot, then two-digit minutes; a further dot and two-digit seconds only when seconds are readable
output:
2.44
